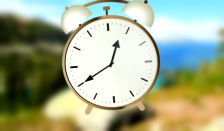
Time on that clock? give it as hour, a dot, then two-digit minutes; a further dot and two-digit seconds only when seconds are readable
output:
12.40
